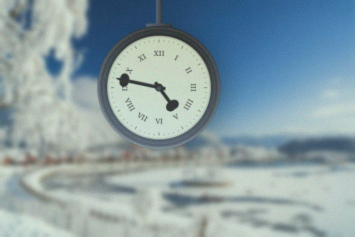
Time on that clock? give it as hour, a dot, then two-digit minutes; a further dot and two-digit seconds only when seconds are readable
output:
4.47
